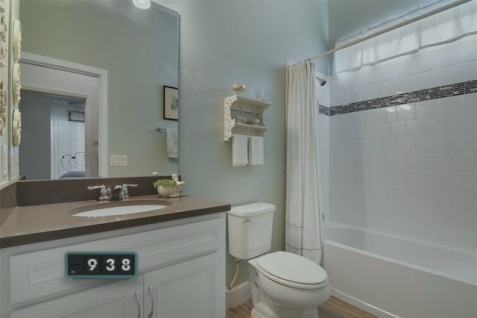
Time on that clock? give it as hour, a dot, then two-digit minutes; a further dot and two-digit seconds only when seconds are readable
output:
9.38
